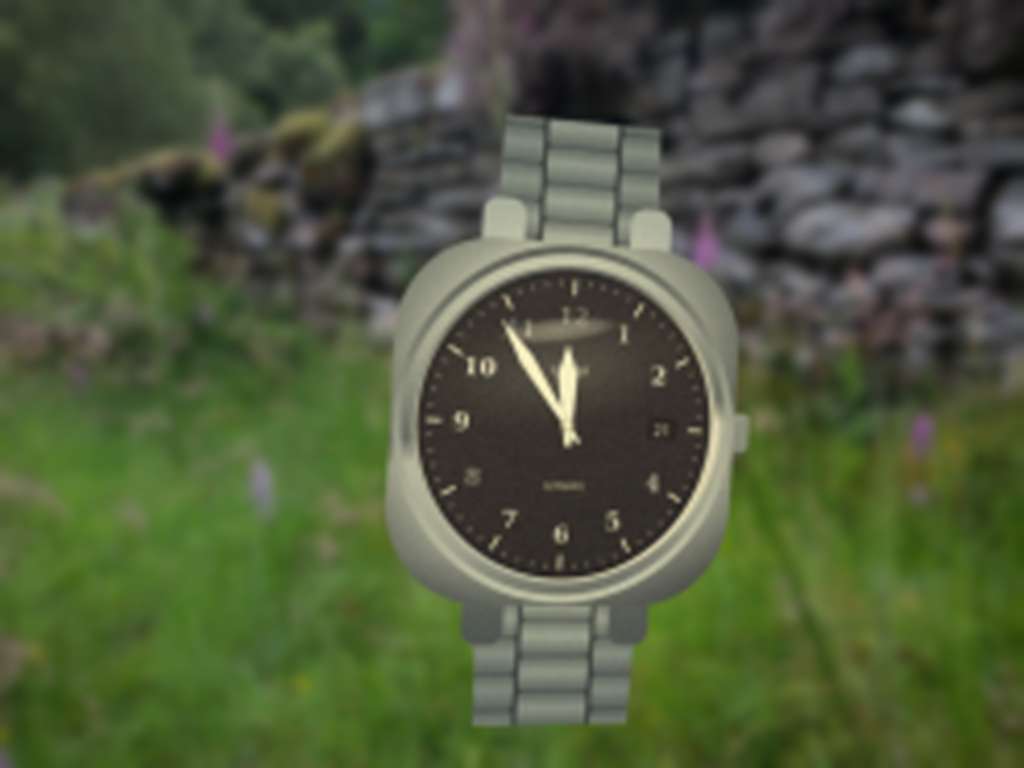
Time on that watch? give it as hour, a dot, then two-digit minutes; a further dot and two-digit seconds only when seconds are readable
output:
11.54
